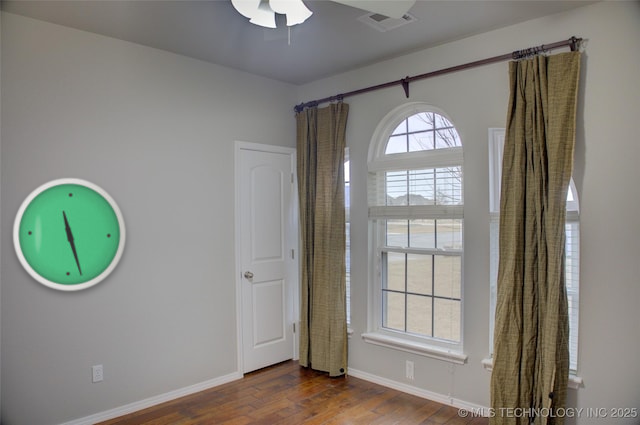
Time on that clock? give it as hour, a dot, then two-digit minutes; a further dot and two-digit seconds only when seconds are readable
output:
11.27
